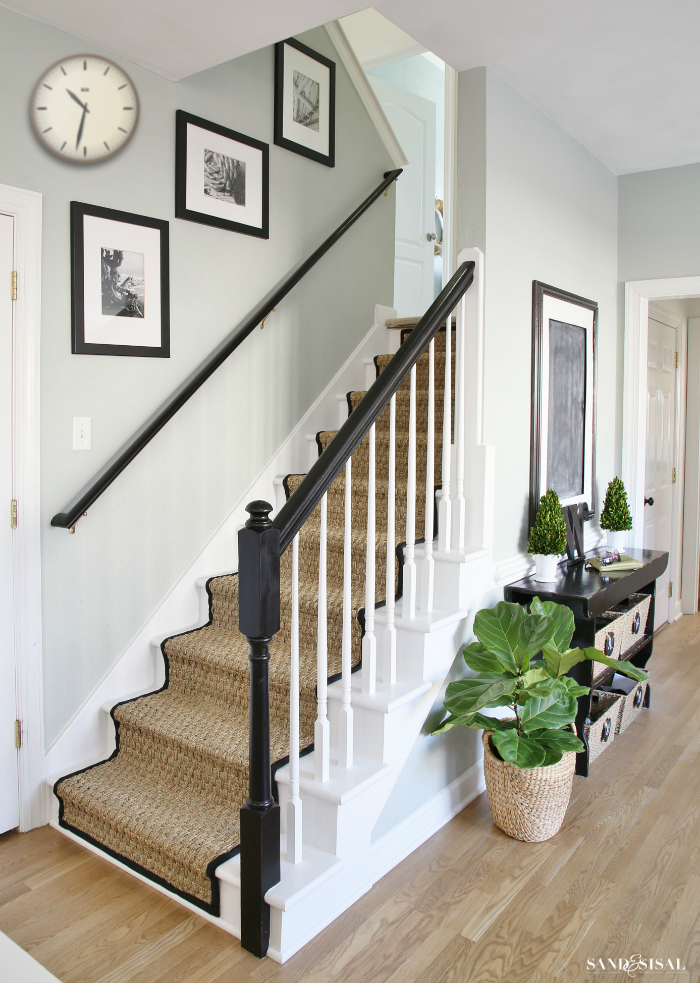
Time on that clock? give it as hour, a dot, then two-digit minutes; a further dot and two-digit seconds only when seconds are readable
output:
10.32
